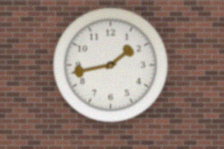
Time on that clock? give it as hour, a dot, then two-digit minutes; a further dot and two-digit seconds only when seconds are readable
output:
1.43
